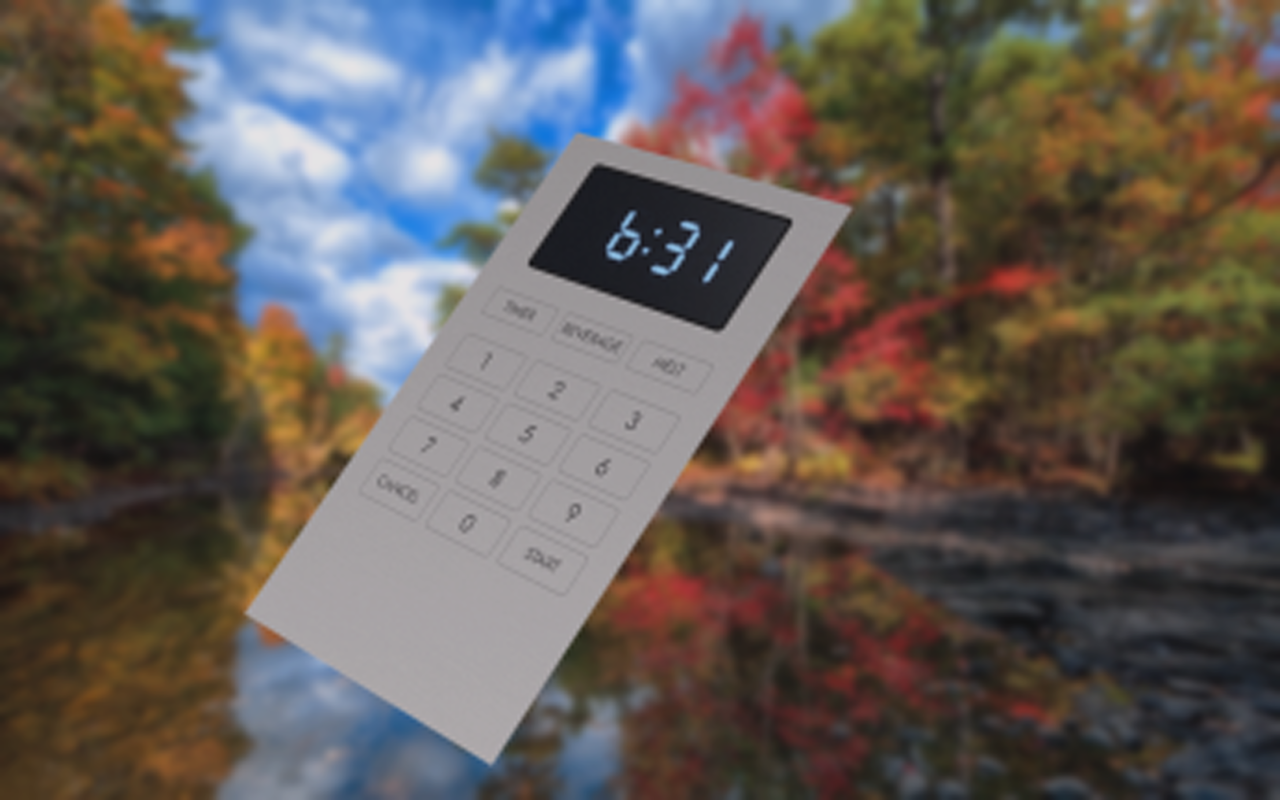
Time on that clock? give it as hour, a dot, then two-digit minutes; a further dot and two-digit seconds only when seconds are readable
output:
6.31
